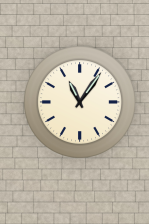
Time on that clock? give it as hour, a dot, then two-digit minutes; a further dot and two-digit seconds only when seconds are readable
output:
11.06
